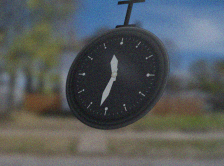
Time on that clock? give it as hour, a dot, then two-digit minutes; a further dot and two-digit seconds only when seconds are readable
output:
11.32
